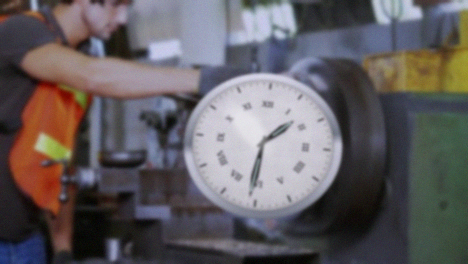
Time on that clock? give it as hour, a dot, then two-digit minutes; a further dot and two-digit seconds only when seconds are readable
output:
1.31
